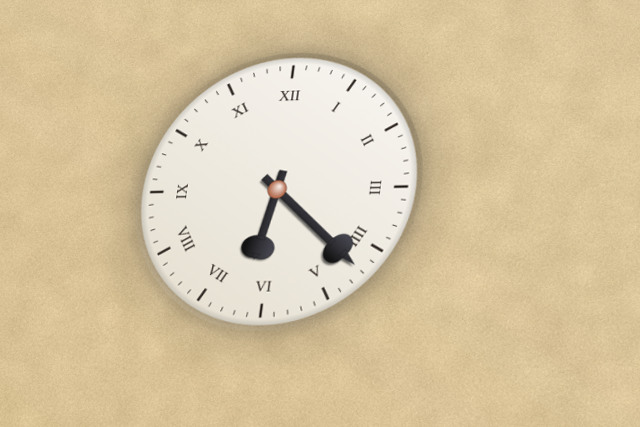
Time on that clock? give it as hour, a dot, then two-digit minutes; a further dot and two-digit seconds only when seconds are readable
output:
6.22
